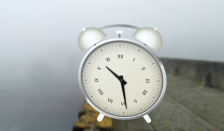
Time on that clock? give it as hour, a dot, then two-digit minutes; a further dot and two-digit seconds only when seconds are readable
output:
10.29
